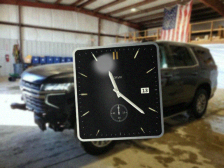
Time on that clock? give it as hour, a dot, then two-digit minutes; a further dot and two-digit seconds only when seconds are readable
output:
11.22
